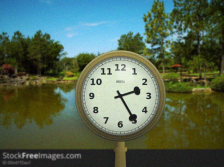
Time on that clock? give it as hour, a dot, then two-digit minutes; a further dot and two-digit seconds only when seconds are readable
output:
2.25
